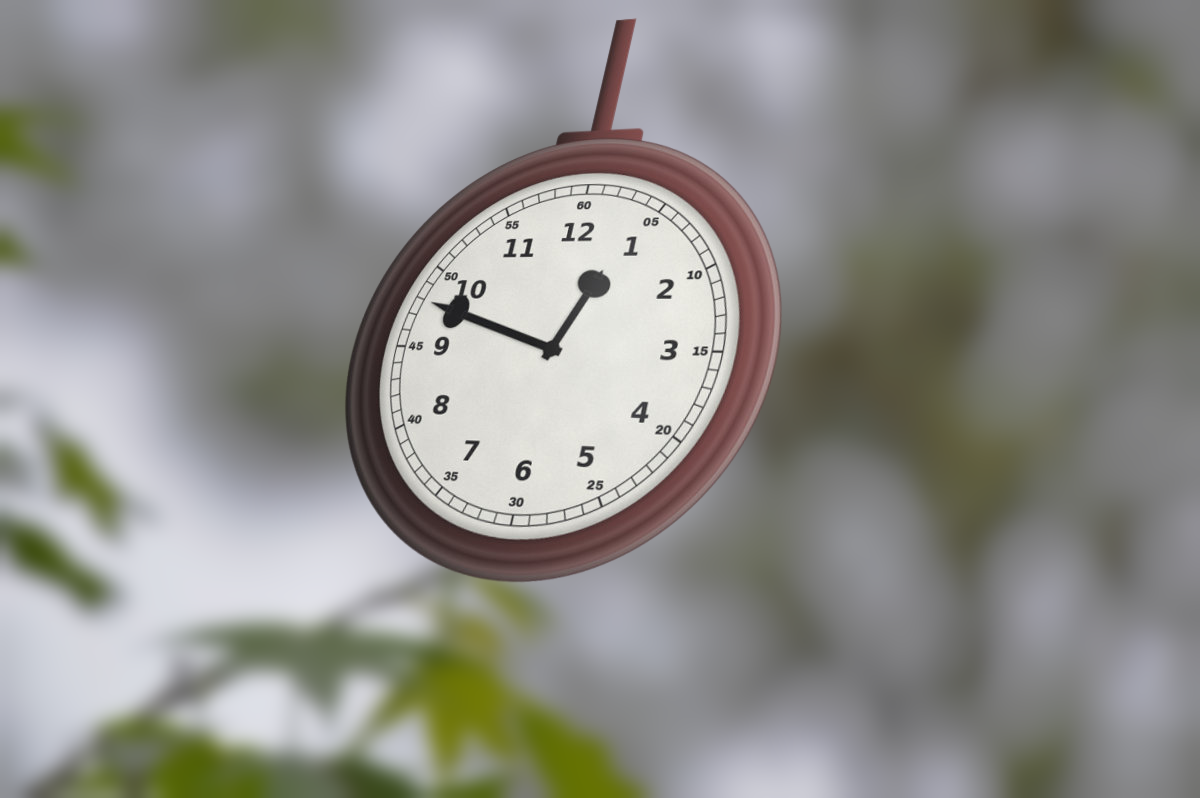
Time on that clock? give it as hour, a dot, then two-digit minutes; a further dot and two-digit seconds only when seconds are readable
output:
12.48
